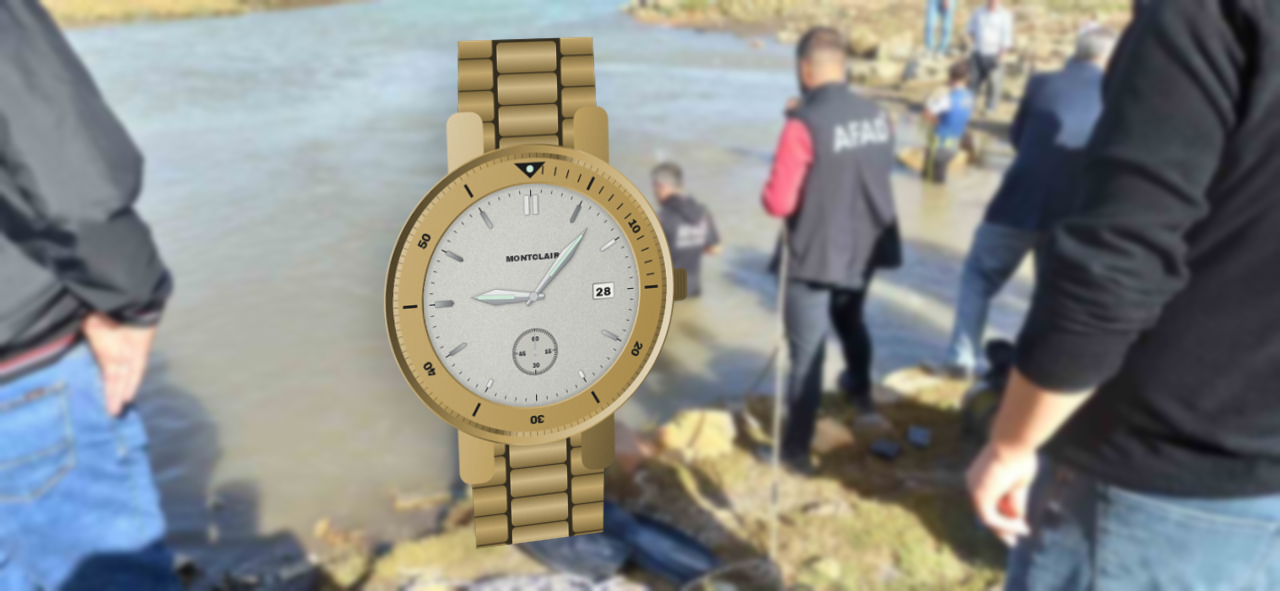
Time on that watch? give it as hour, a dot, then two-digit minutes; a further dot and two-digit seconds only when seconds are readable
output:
9.07
